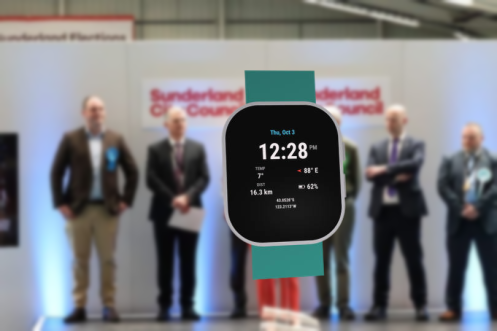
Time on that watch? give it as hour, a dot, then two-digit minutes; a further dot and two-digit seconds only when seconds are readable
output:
12.28
